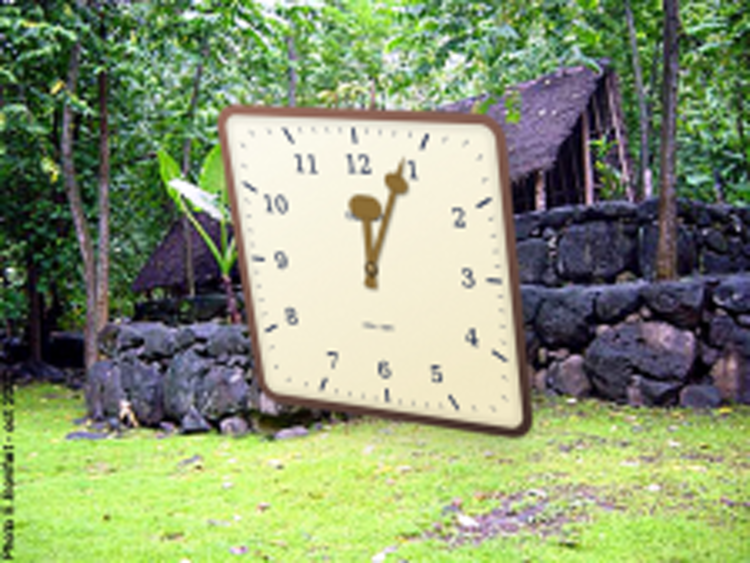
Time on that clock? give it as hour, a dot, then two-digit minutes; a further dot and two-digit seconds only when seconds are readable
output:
12.04
